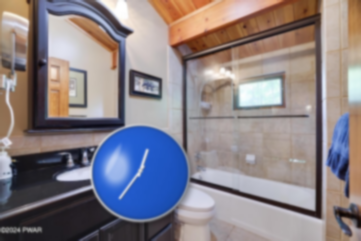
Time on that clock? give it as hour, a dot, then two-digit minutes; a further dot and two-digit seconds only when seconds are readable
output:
12.36
